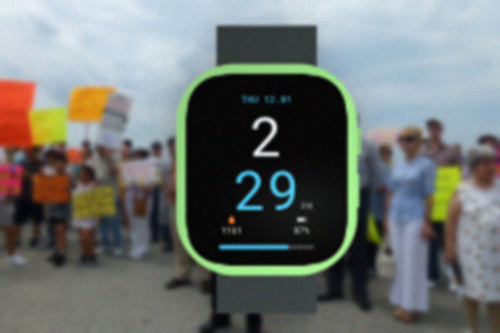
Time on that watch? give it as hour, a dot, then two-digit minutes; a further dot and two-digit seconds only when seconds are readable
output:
2.29
